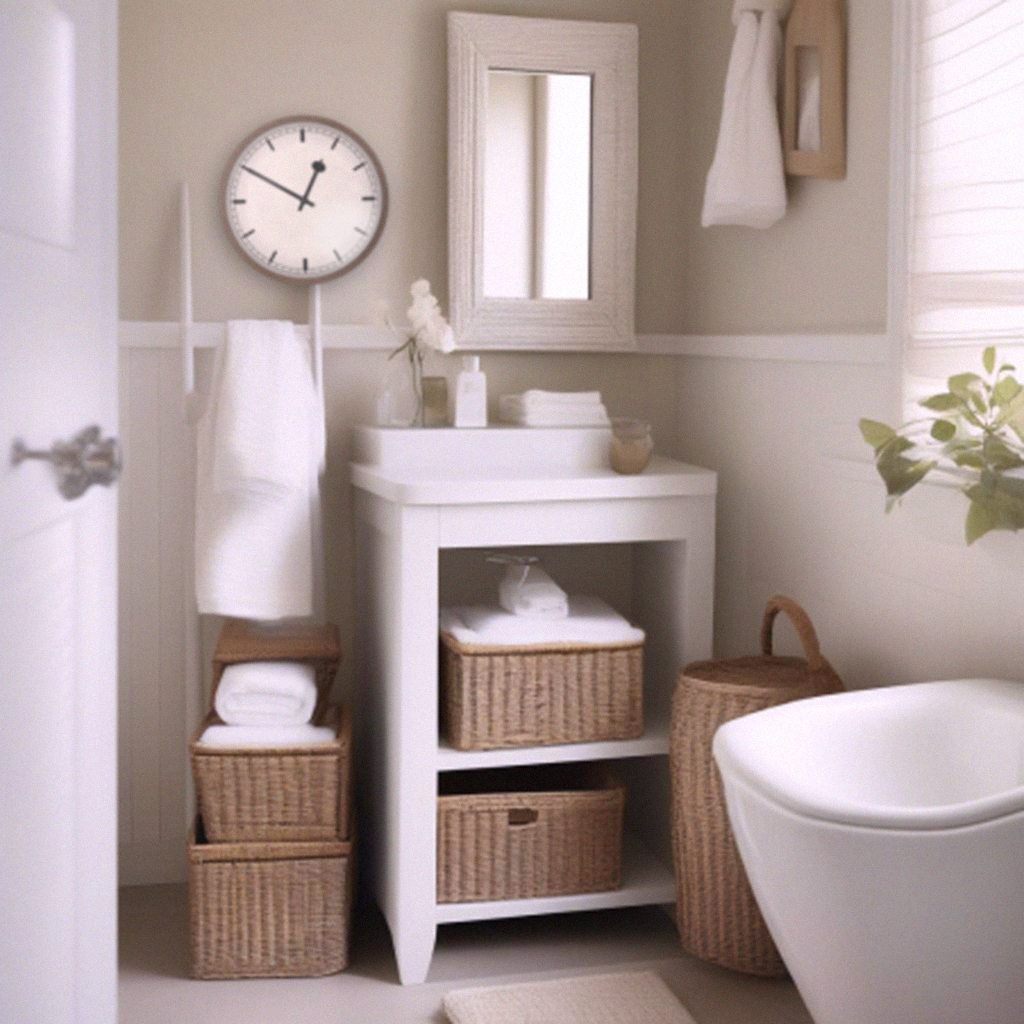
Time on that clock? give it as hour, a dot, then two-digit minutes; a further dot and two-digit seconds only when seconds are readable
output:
12.50
